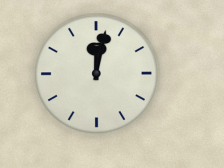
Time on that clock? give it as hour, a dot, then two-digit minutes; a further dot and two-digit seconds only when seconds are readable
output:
12.02
